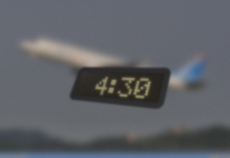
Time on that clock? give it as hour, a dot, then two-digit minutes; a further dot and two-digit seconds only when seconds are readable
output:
4.30
